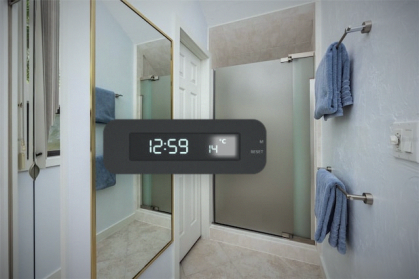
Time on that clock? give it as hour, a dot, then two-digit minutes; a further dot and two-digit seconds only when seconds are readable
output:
12.59
